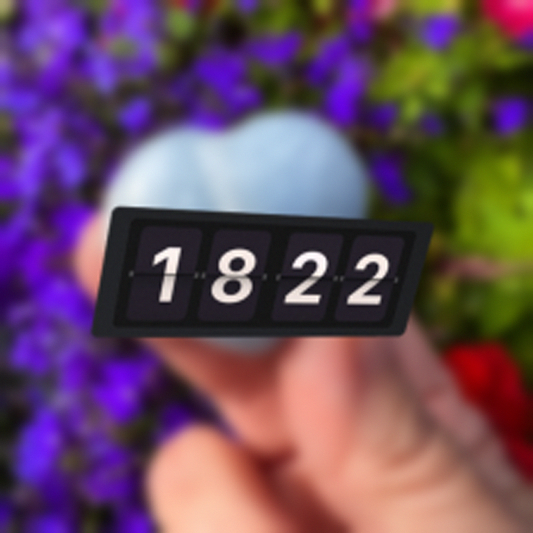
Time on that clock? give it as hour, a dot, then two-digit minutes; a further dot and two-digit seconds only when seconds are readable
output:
18.22
